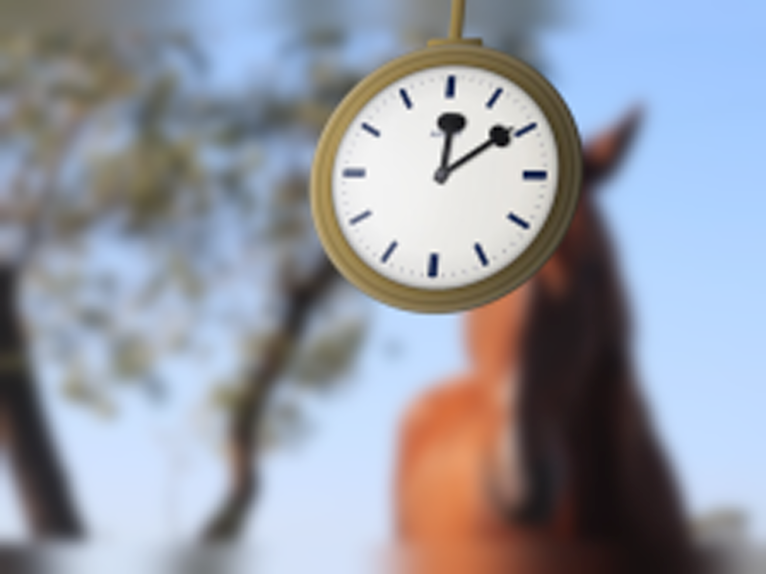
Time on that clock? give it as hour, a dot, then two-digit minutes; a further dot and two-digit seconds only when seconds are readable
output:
12.09
